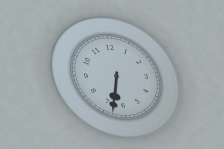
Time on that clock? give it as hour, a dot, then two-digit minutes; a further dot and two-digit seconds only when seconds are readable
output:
6.33
